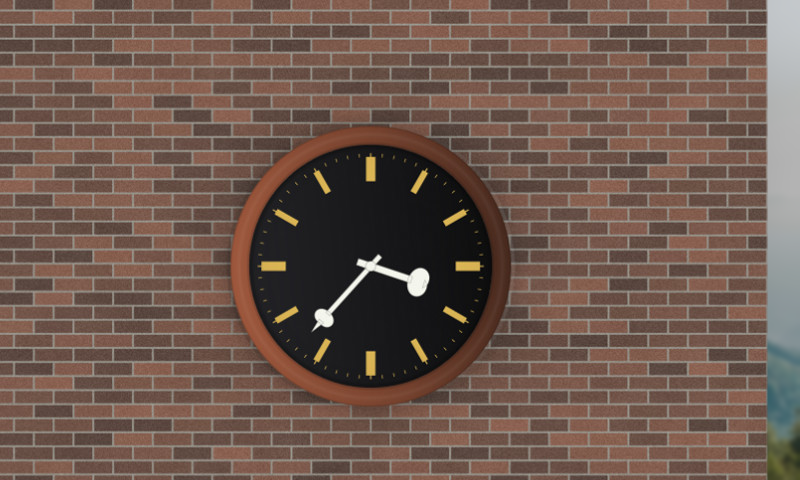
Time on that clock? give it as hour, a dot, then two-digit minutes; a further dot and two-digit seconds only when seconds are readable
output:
3.37
